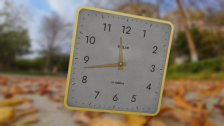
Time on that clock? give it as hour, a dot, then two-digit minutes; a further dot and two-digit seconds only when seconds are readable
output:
11.43
